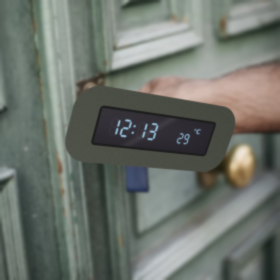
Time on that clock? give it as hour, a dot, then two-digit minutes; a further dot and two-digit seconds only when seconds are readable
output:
12.13
